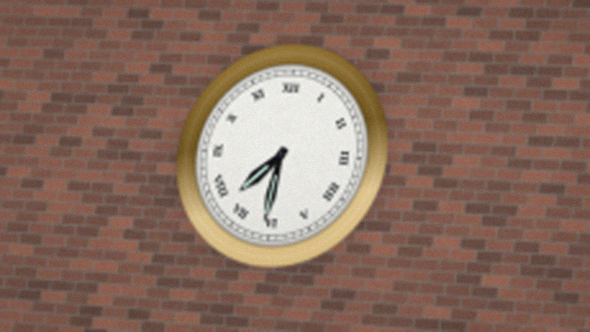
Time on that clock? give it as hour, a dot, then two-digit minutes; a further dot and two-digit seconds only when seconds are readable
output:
7.31
